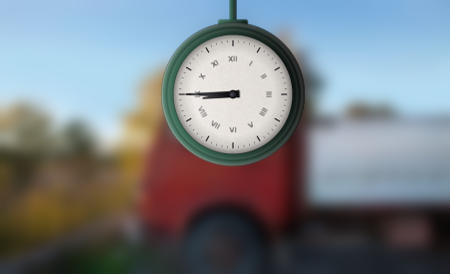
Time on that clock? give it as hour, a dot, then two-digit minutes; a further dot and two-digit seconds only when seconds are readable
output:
8.45
